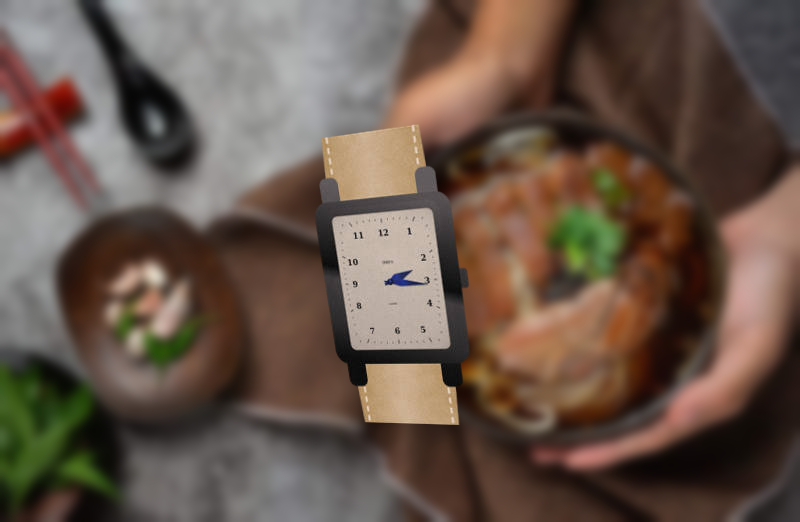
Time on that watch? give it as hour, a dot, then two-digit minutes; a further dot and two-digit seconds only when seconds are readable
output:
2.16
